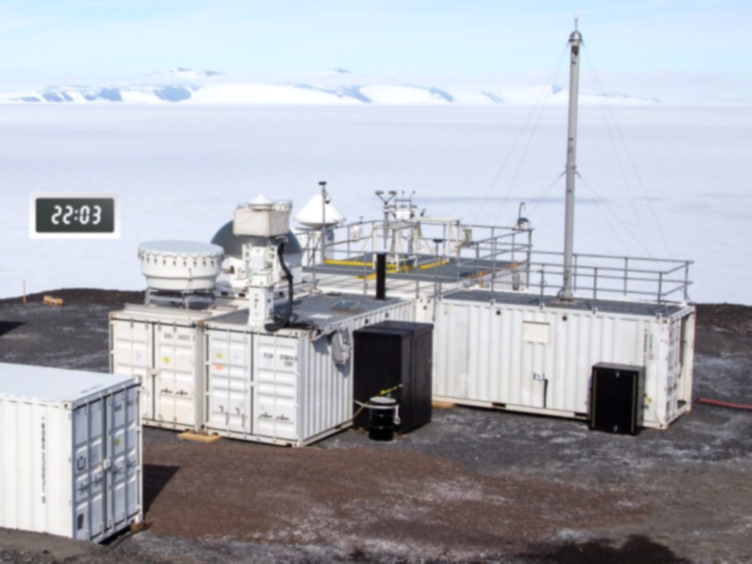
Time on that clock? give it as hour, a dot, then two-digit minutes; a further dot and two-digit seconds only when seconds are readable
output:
22.03
